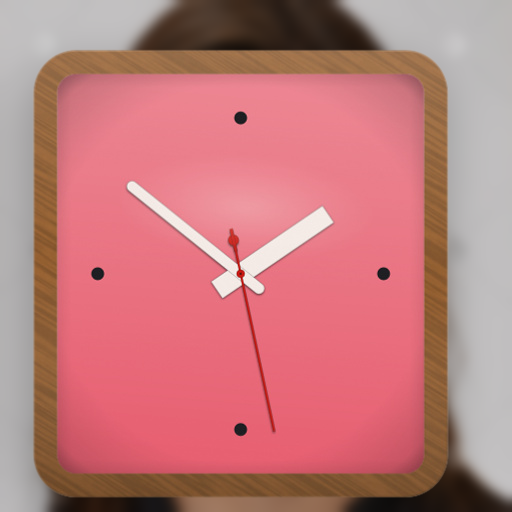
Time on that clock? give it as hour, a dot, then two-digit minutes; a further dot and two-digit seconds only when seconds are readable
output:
1.51.28
